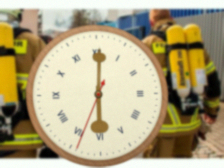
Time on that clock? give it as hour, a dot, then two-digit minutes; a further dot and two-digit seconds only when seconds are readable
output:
6.00.34
